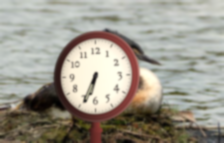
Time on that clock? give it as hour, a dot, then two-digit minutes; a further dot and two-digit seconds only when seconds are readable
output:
6.34
